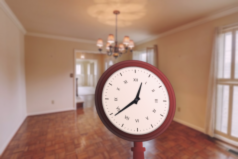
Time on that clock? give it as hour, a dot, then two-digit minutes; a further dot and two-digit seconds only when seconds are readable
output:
12.39
